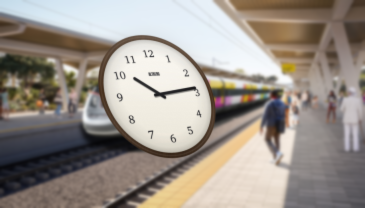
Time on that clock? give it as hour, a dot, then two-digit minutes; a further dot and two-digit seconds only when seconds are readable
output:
10.14
